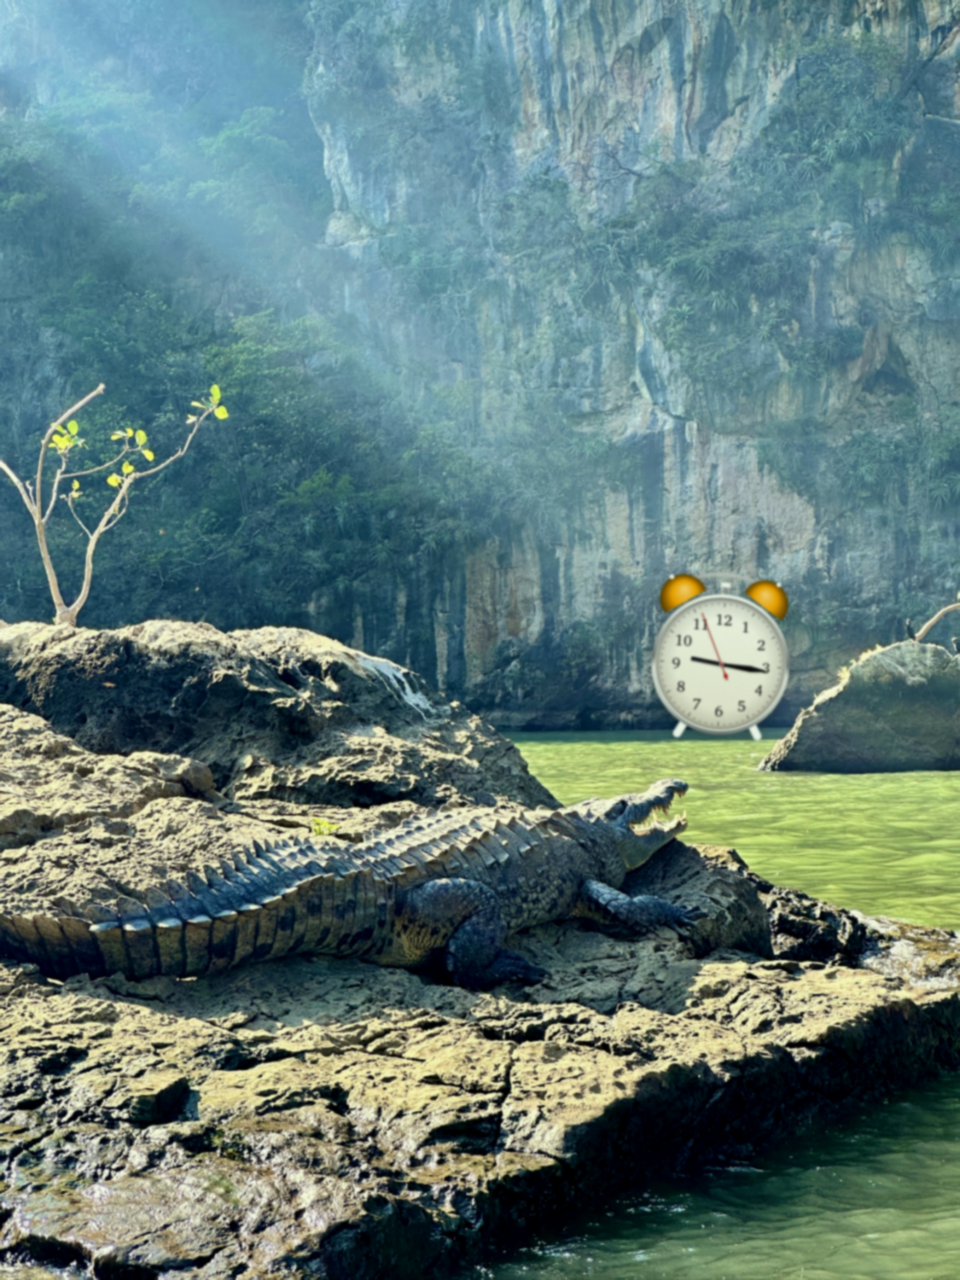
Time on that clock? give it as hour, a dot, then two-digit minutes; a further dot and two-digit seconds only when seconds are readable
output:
9.15.56
